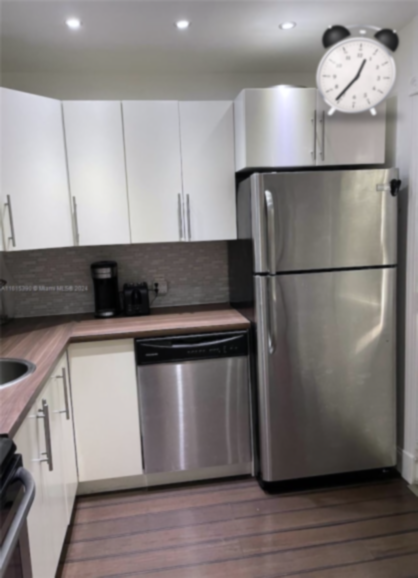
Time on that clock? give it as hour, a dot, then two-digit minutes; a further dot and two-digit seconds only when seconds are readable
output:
12.36
